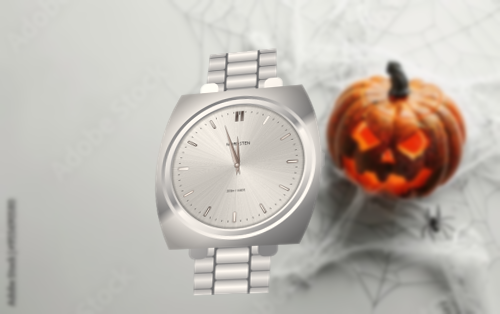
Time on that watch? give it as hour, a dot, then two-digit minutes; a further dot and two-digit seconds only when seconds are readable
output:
11.57
